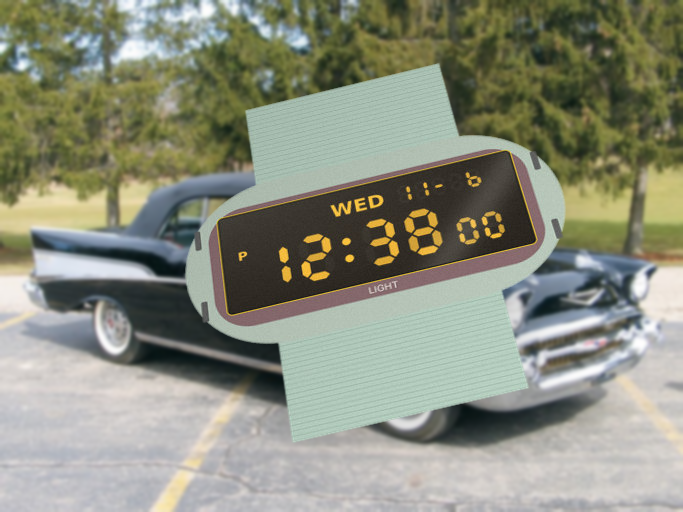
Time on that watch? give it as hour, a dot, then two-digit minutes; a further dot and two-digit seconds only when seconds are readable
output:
12.38.00
